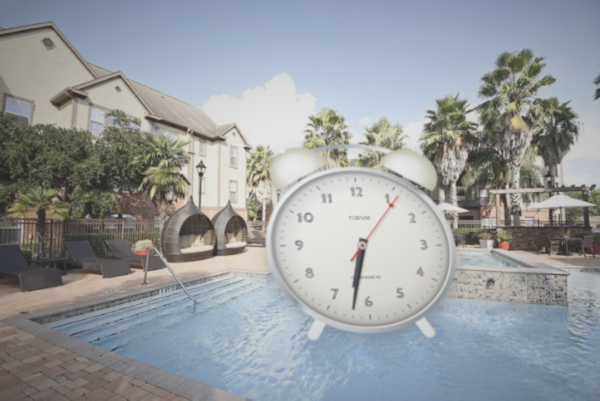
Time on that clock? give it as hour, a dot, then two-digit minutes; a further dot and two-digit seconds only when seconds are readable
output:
6.32.06
